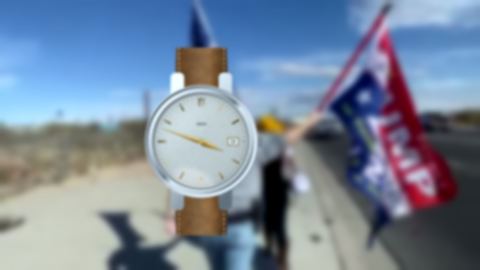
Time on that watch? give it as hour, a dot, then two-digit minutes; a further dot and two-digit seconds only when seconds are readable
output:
3.48
